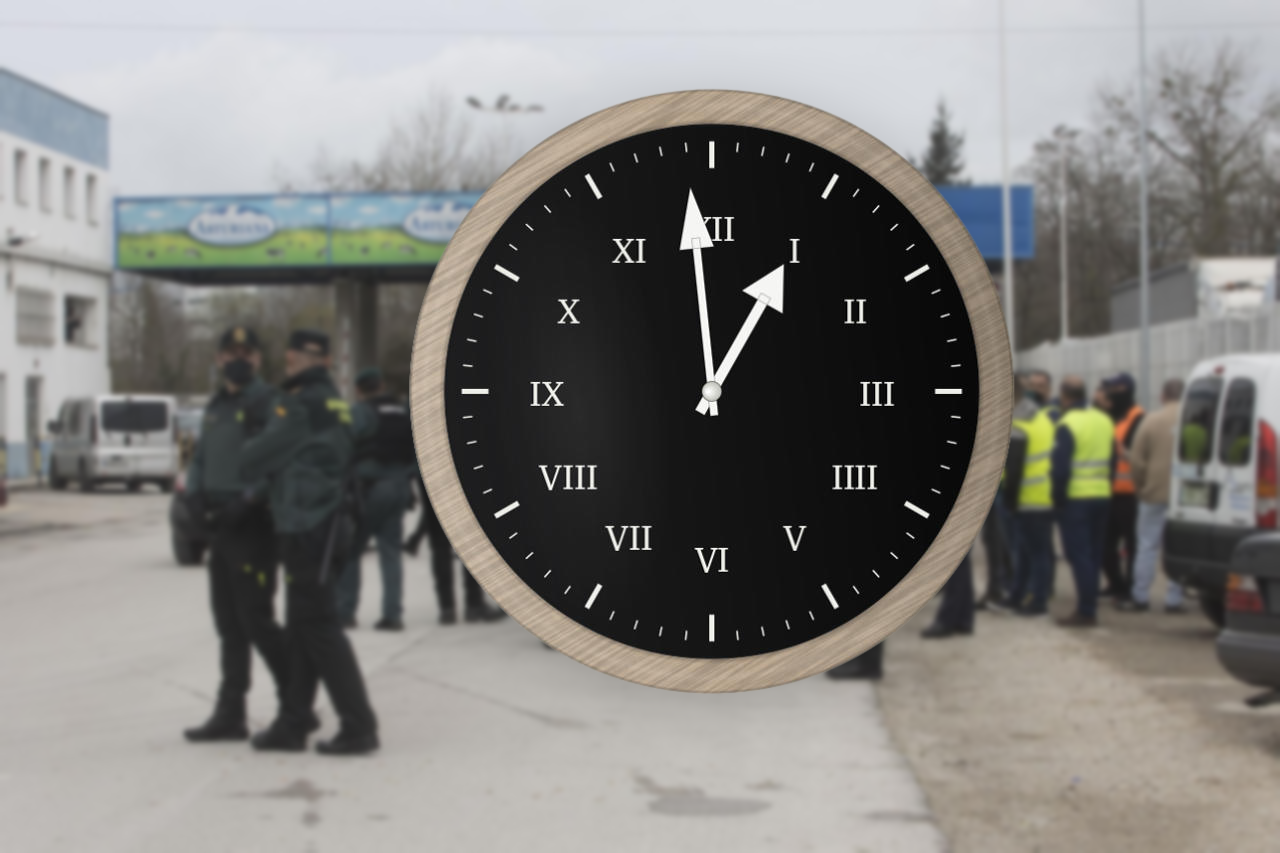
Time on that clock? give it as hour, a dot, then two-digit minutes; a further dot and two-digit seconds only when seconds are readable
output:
12.59
